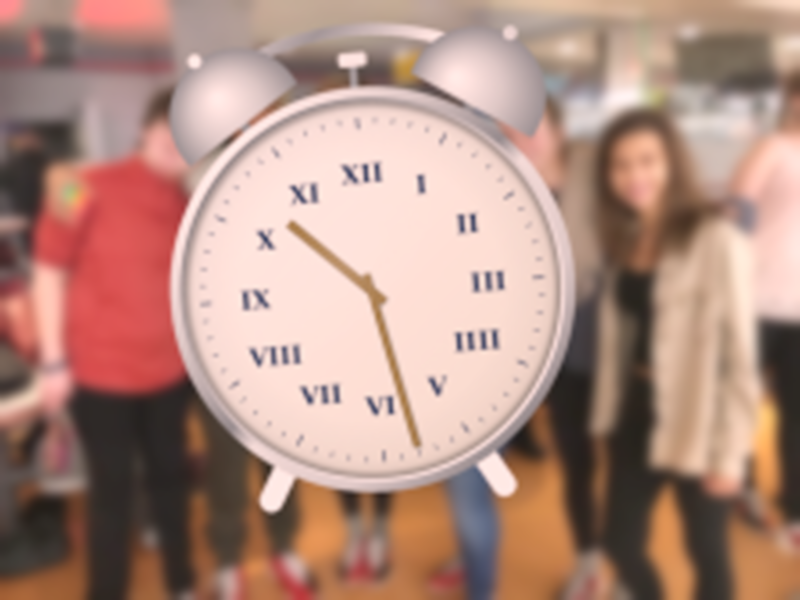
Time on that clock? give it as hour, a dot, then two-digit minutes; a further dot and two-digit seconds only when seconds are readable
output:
10.28
